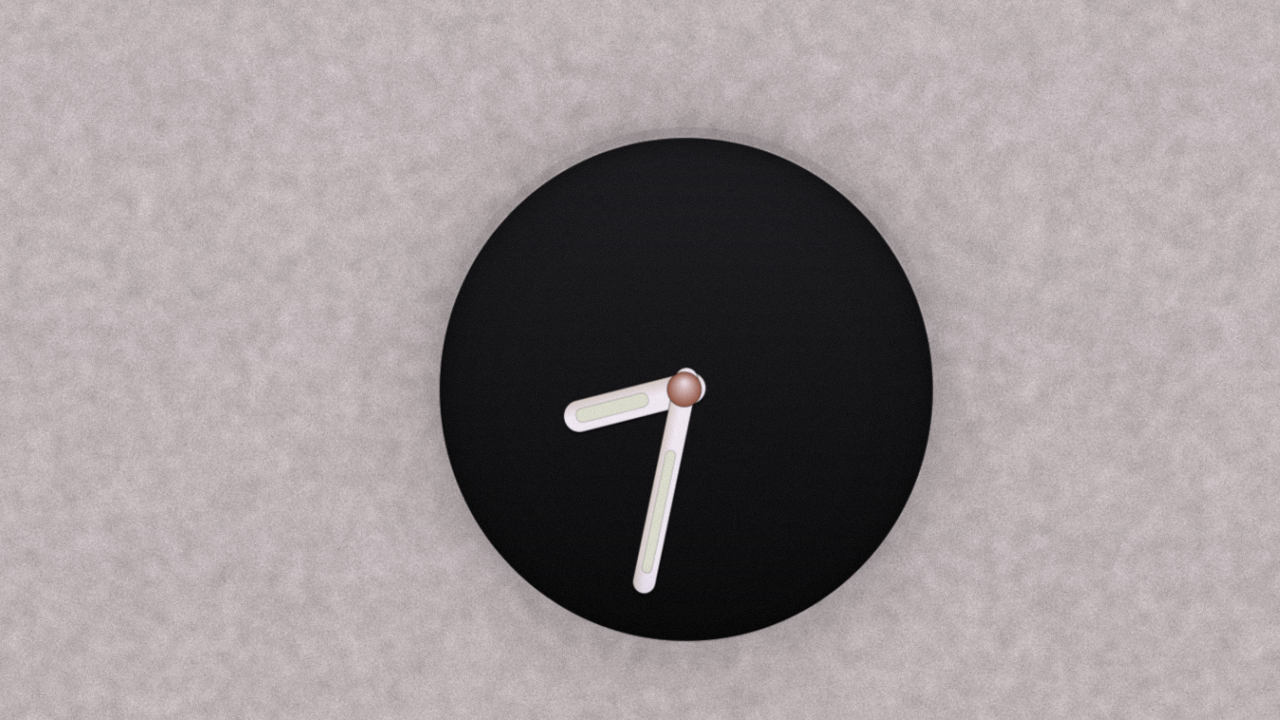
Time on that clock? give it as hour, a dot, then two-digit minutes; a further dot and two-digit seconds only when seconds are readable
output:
8.32
